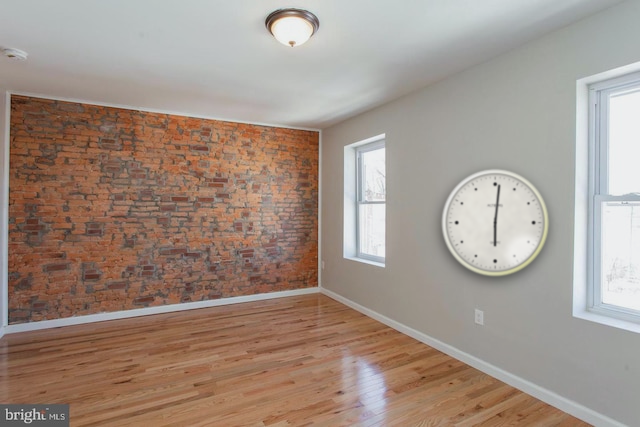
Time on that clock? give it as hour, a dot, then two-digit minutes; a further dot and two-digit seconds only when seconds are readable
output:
6.01
